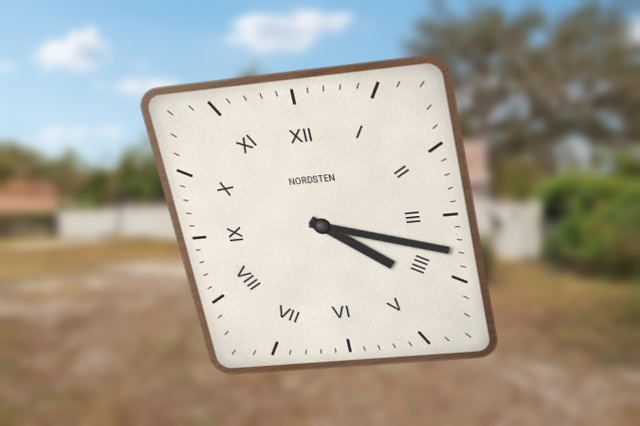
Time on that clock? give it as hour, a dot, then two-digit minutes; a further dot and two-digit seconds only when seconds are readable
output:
4.18
